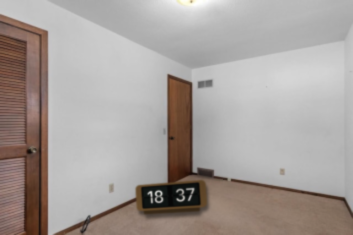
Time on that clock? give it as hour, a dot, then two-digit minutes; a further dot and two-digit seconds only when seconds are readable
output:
18.37
